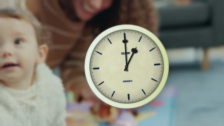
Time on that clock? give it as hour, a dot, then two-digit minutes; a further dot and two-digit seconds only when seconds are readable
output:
1.00
